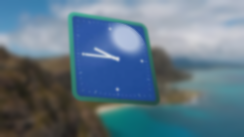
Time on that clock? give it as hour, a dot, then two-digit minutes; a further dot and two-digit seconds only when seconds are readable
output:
9.45
